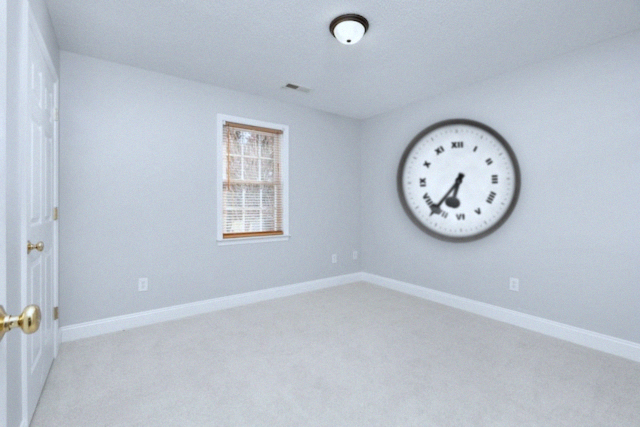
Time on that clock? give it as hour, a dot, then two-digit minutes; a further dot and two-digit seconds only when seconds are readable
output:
6.37
